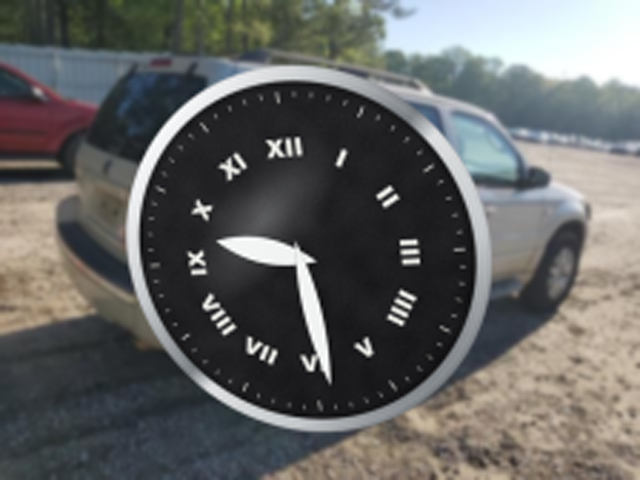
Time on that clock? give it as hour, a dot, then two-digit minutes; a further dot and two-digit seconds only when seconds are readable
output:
9.29
